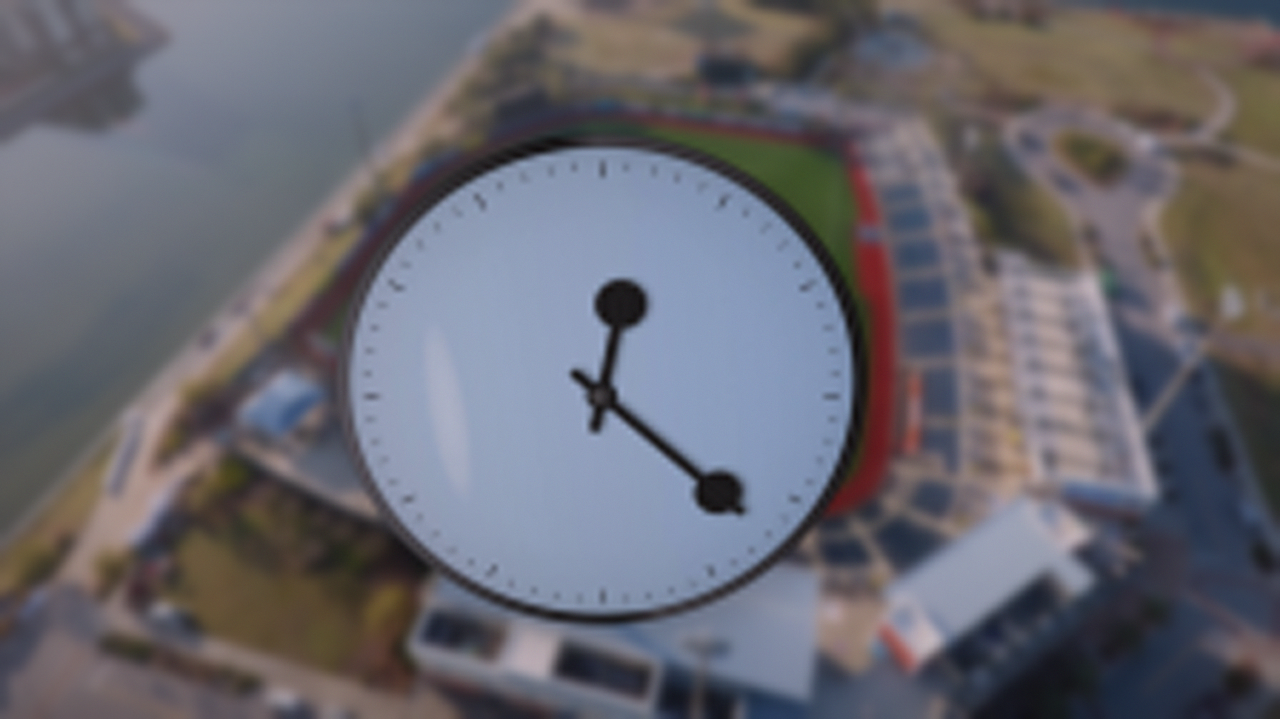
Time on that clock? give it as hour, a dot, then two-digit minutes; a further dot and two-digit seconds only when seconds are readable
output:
12.22
